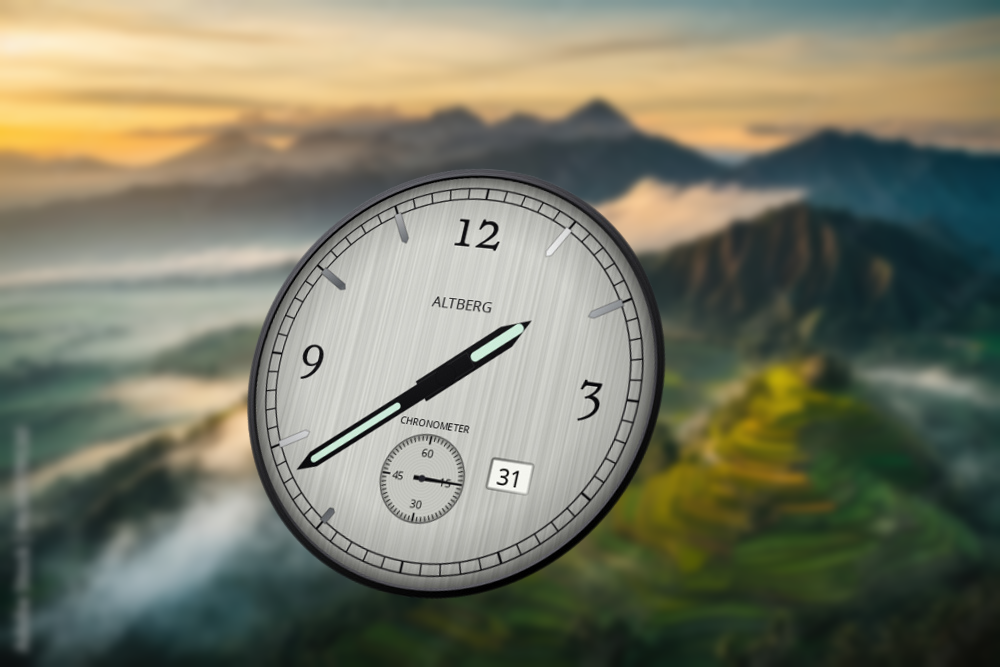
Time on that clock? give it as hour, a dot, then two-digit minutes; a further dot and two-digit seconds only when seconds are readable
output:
1.38.15
